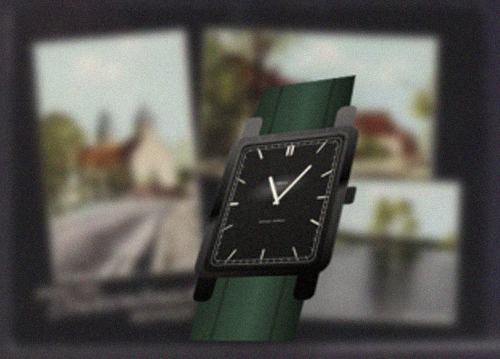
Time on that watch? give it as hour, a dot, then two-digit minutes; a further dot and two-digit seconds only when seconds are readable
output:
11.06
